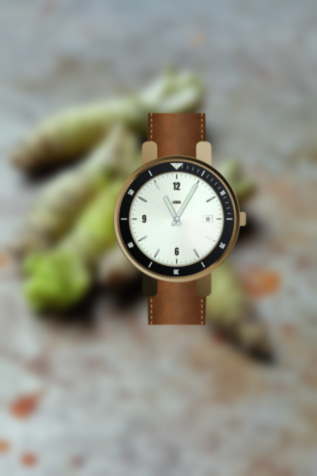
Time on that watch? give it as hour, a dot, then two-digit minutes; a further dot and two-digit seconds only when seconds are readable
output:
11.05
